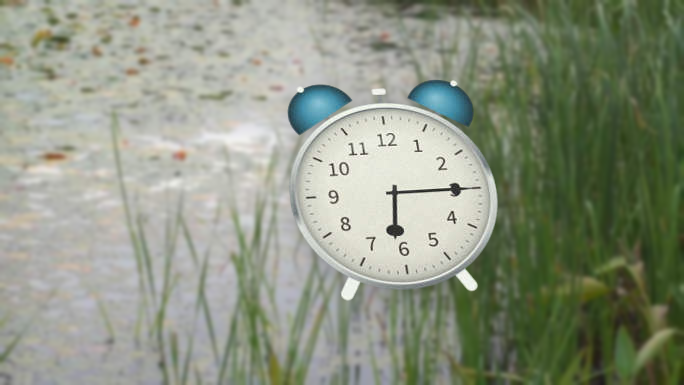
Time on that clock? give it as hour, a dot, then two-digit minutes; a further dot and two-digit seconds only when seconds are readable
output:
6.15
